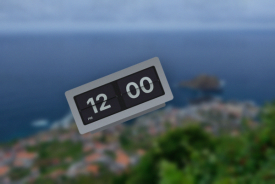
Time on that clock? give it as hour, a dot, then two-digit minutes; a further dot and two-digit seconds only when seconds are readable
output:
12.00
